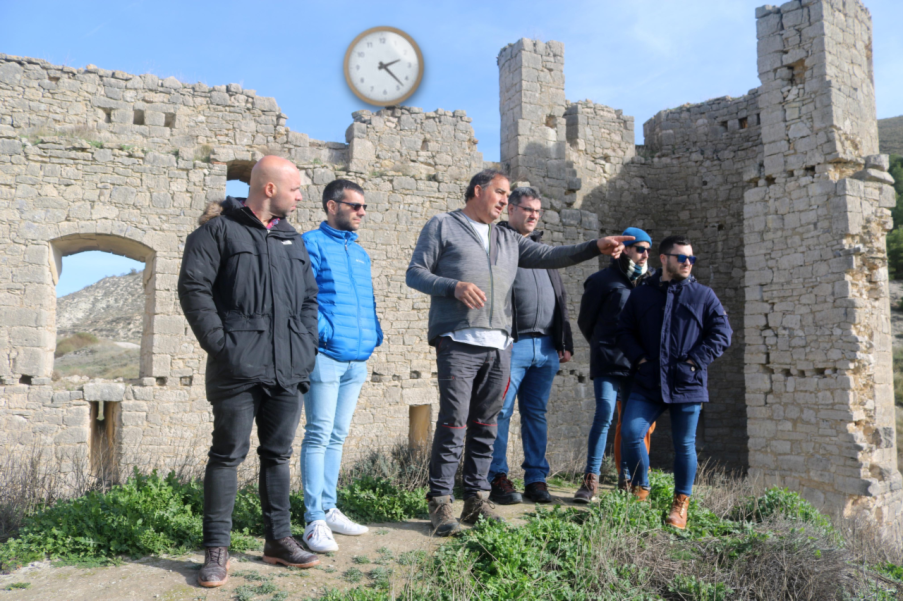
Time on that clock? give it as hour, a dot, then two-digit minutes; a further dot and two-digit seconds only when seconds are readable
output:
2.23
